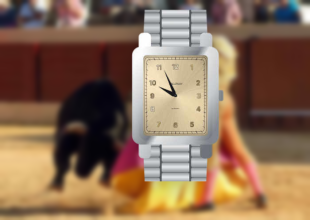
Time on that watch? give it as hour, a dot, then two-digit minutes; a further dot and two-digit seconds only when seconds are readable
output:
9.56
